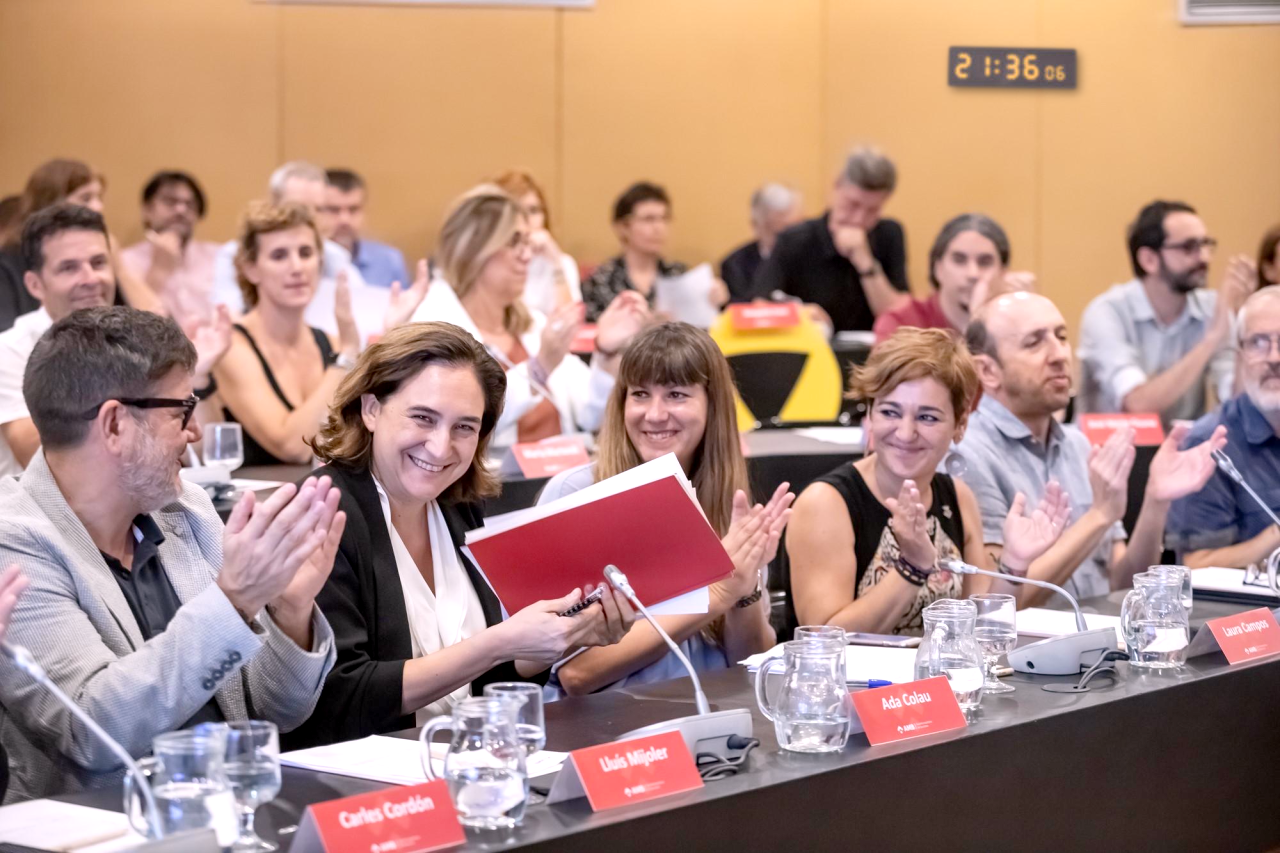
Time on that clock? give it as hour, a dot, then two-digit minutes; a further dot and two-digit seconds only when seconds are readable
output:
21.36.06
